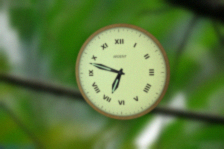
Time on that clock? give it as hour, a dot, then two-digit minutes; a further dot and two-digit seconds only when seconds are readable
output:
6.48
